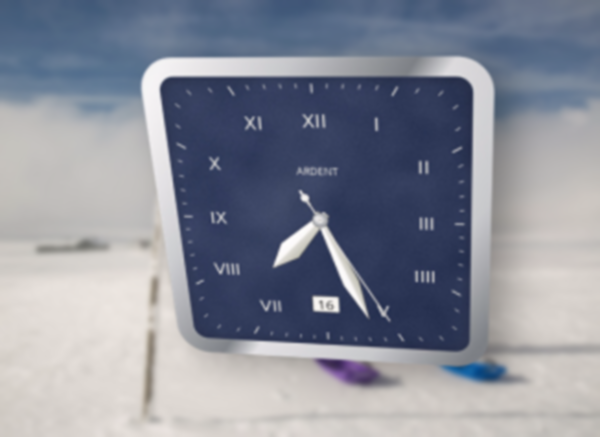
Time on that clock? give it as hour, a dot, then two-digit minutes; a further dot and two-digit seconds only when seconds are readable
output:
7.26.25
